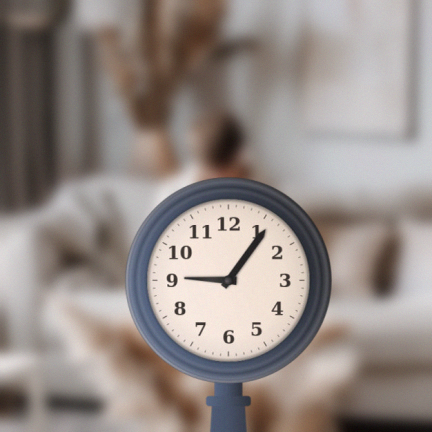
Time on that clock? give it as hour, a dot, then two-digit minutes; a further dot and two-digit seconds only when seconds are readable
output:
9.06
